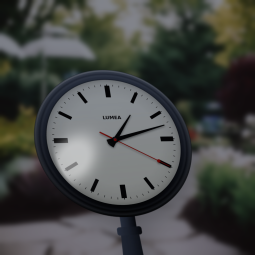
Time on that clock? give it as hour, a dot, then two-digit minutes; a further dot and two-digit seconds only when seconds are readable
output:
1.12.20
